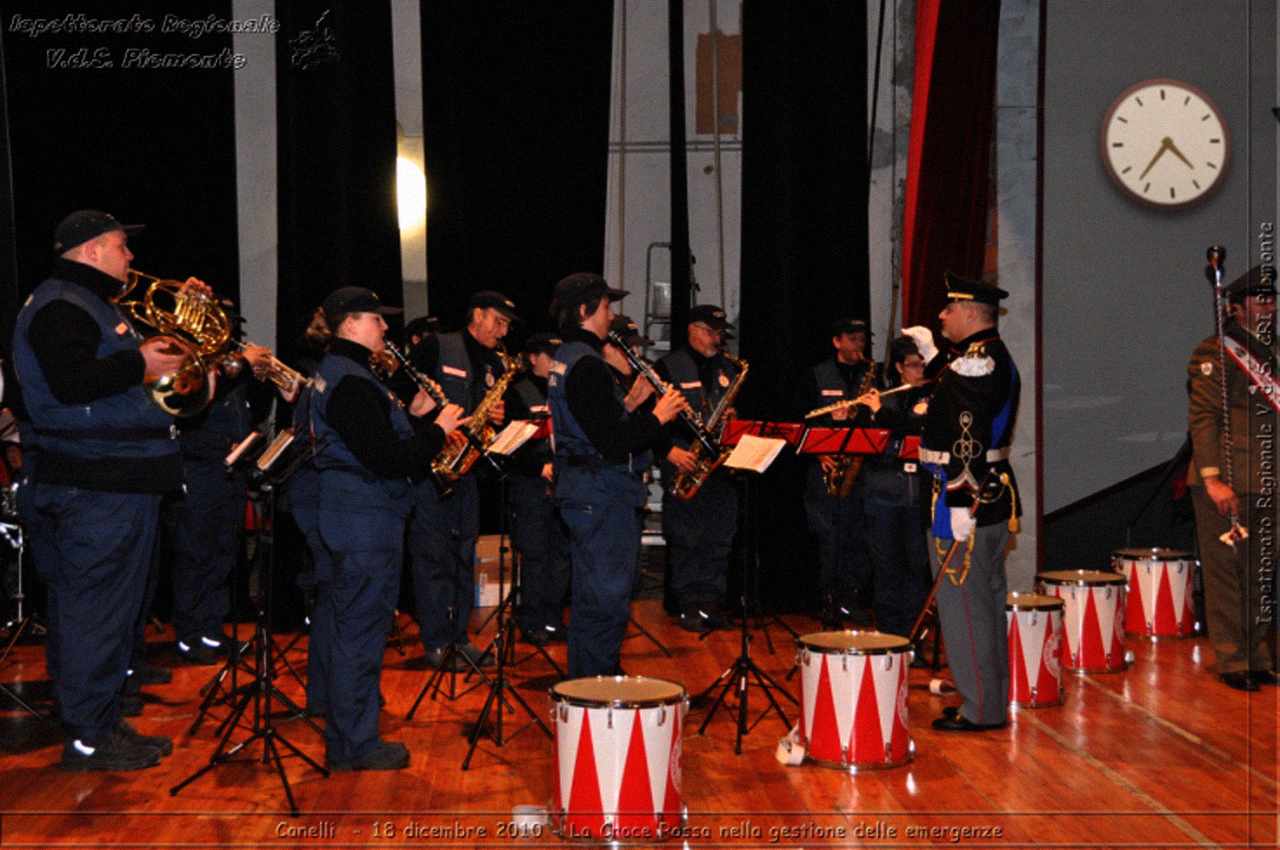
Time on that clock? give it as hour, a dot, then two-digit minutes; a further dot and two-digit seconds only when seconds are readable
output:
4.37
